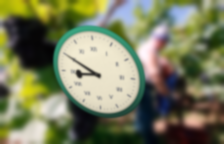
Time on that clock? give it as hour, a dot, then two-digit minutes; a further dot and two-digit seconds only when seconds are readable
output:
8.50
